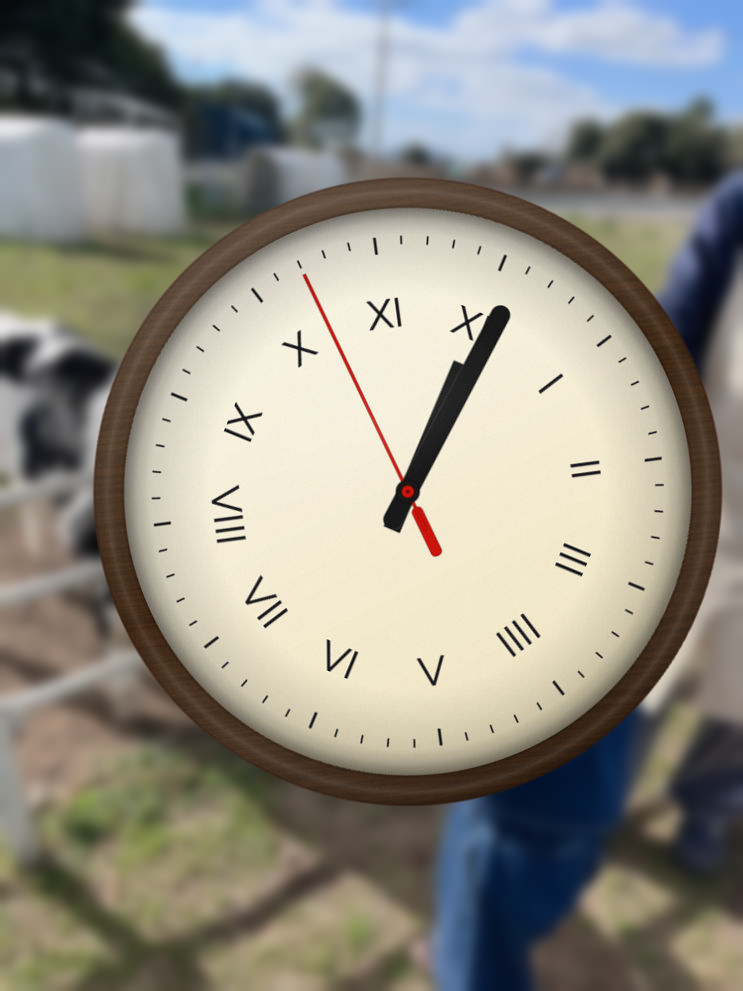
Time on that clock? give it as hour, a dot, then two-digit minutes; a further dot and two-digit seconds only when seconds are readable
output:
12.00.52
